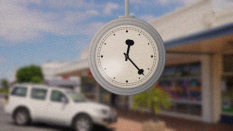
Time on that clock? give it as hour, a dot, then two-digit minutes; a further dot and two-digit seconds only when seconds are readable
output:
12.23
